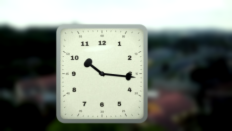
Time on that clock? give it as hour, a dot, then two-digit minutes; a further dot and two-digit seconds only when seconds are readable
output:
10.16
